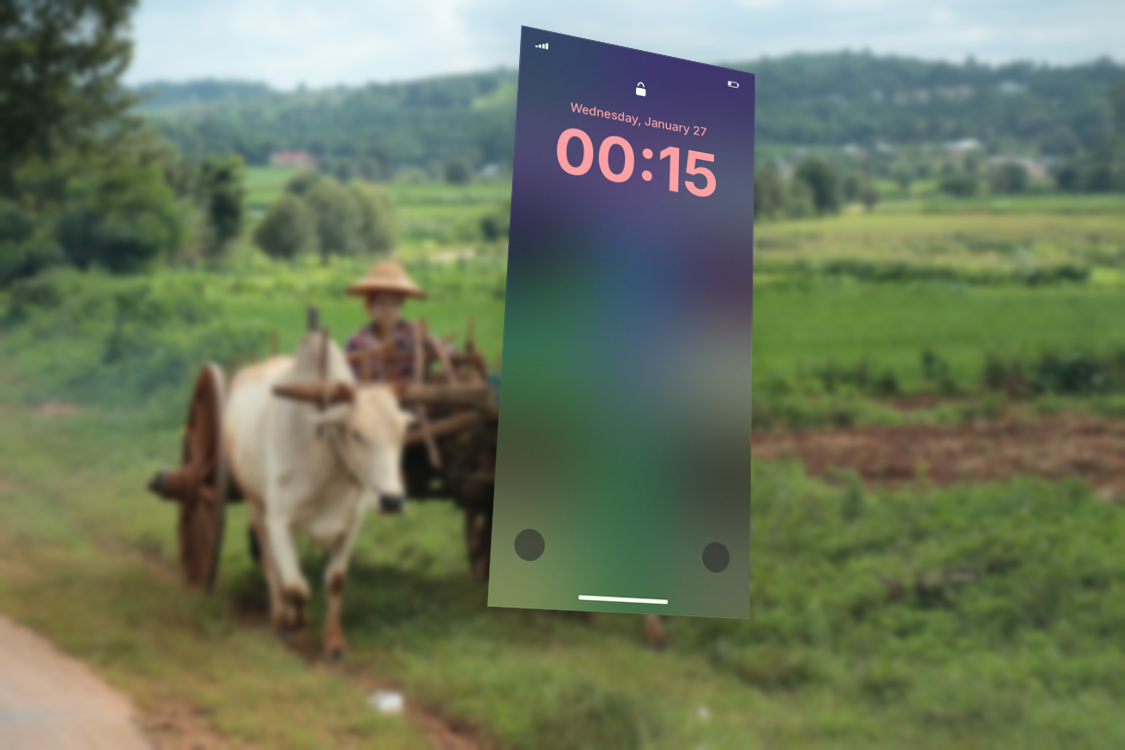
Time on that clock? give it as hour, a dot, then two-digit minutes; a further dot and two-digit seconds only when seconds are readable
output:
0.15
